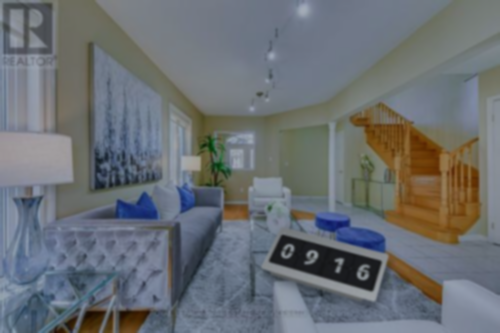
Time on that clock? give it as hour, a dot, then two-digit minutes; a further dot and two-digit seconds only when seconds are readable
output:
9.16
